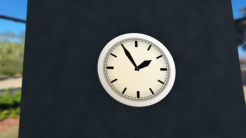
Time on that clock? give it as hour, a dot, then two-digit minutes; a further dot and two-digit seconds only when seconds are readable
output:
1.55
